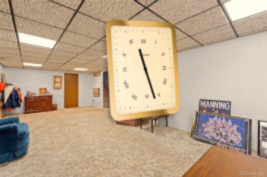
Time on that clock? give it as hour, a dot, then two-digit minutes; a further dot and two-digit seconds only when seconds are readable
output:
11.27
